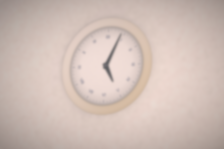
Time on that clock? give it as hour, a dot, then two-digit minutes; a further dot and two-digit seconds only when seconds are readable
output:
5.04
